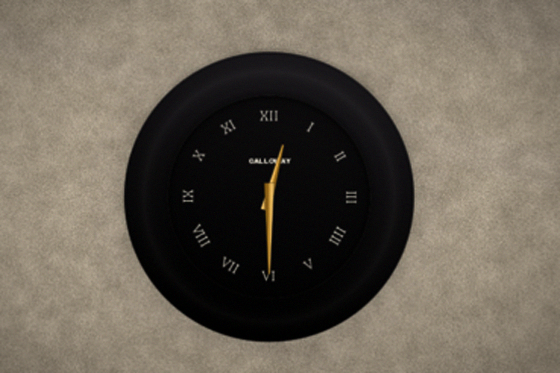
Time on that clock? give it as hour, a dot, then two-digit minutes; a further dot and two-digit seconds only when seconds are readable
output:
12.30
